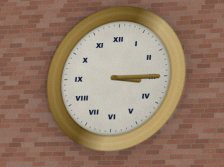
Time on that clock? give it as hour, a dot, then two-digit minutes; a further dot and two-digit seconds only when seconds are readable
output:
3.15
